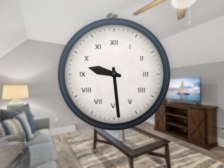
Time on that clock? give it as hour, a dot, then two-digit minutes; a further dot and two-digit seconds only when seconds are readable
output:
9.29
